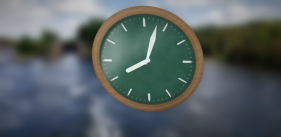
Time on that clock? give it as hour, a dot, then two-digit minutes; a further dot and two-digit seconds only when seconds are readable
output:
8.03
